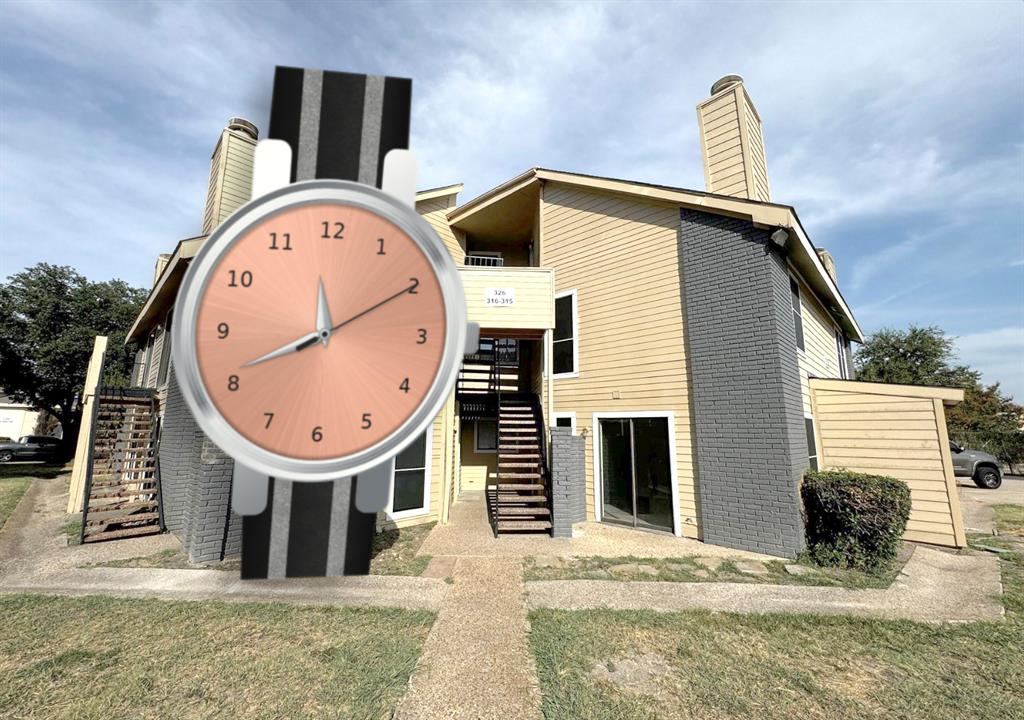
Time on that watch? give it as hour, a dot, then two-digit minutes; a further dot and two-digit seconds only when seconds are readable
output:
11.41.10
